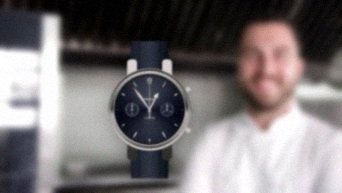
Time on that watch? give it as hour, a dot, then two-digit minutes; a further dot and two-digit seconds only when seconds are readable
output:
12.54
